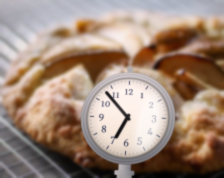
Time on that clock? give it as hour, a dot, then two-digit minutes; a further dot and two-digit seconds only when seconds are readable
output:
6.53
